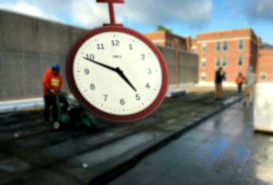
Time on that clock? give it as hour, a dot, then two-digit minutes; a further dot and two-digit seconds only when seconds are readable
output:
4.49
